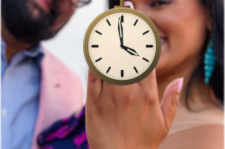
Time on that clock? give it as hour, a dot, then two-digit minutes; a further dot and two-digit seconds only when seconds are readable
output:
3.59
